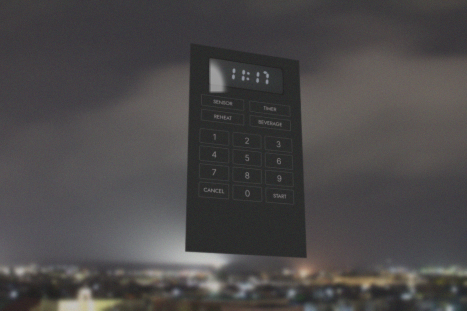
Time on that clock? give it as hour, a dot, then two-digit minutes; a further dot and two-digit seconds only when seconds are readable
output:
11.17
